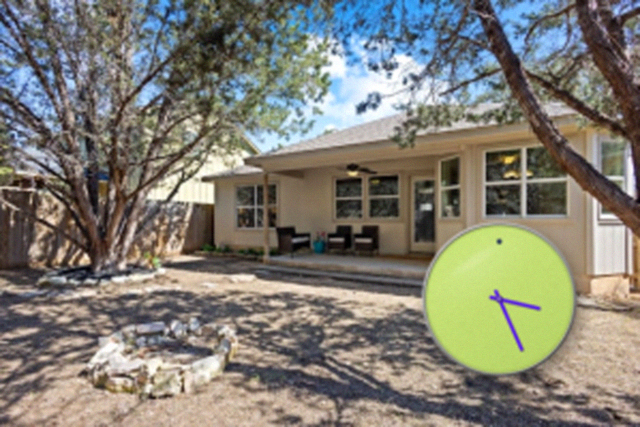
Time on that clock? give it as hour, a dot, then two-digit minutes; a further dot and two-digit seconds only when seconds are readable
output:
3.26
